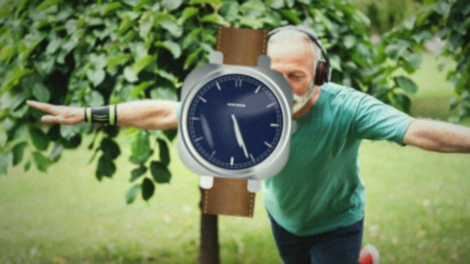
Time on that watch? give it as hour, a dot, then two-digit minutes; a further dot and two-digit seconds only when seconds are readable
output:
5.26
